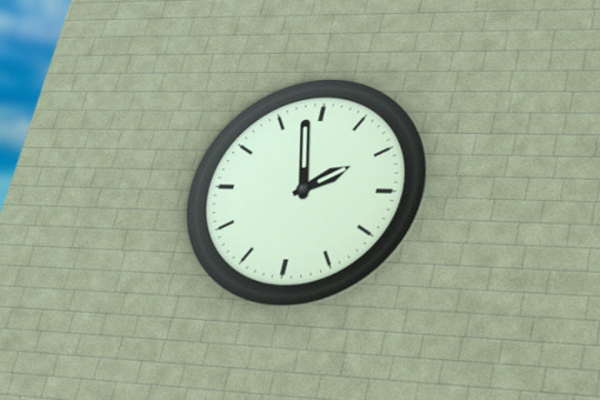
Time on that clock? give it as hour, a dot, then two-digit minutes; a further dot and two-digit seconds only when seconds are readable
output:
1.58
